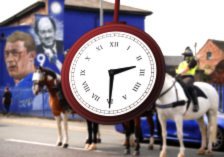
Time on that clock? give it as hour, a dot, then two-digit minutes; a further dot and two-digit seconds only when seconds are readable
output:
2.30
